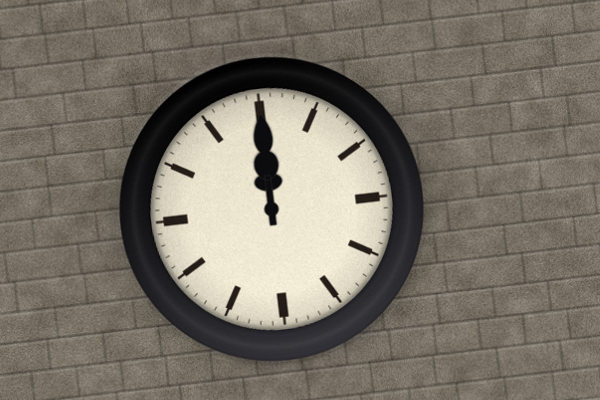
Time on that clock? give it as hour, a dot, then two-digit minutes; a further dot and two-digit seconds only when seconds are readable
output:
12.00
